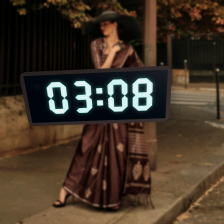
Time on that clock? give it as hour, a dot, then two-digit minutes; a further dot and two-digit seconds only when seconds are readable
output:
3.08
